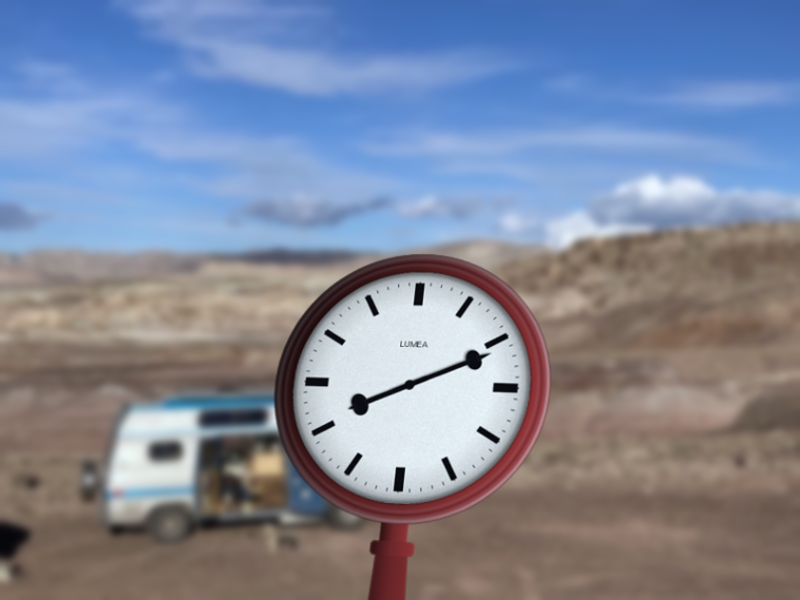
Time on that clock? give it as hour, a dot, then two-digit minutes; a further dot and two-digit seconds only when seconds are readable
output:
8.11
